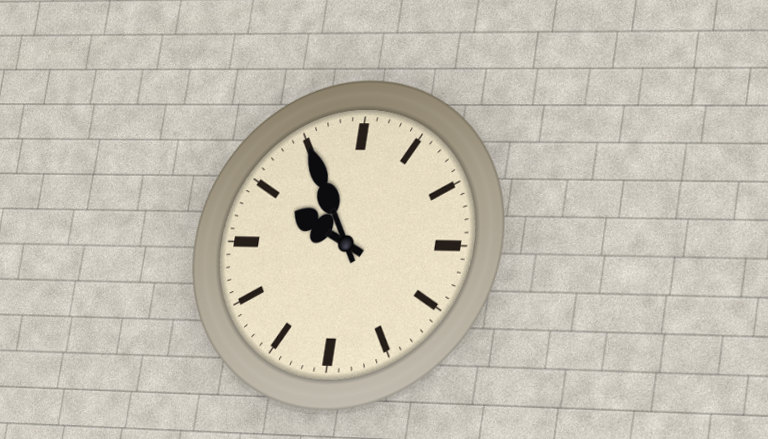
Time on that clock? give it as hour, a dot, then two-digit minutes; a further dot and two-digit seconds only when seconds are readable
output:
9.55
